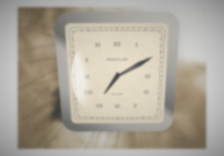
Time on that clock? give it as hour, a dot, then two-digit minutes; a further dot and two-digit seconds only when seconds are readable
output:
7.10
